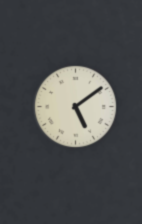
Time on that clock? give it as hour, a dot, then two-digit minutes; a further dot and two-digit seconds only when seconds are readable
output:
5.09
